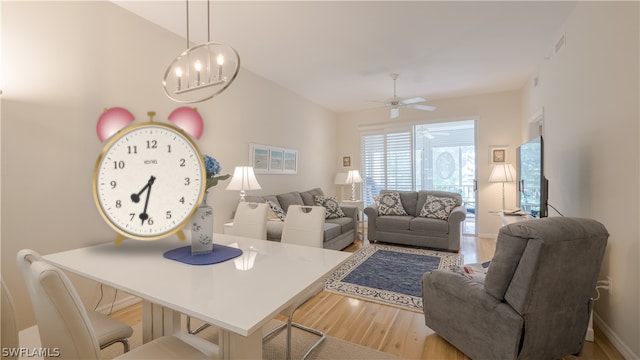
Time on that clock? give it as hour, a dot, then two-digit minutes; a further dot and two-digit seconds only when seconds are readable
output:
7.32
